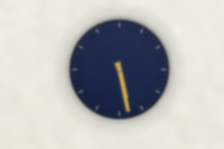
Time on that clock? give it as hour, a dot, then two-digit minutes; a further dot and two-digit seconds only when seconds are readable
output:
5.28
